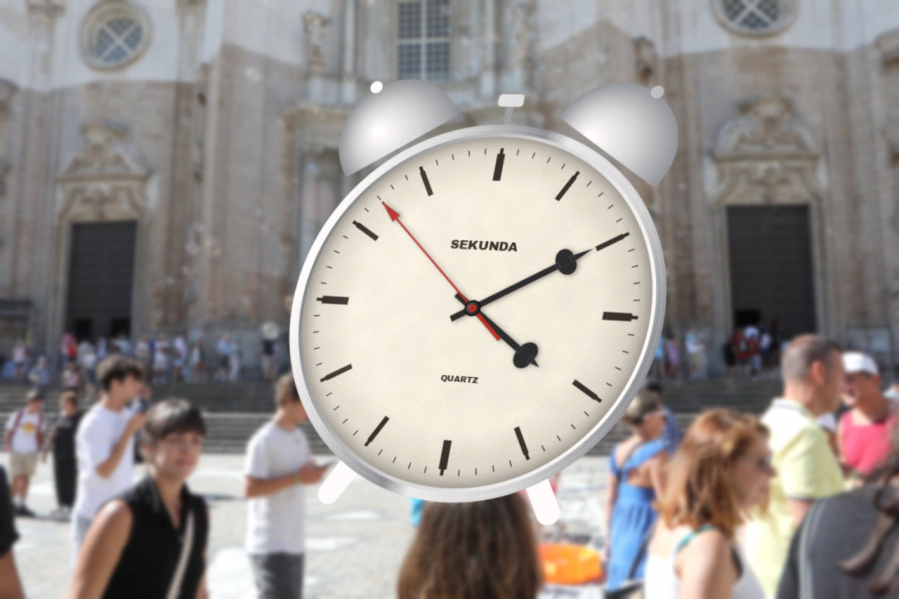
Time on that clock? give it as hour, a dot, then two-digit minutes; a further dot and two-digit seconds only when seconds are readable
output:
4.09.52
